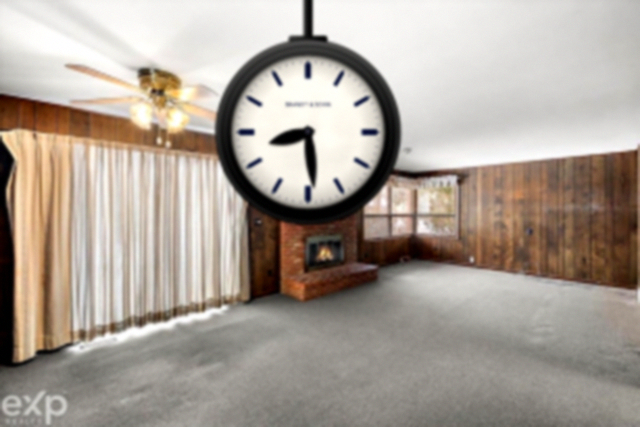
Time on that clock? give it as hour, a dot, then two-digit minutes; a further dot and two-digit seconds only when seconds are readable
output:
8.29
